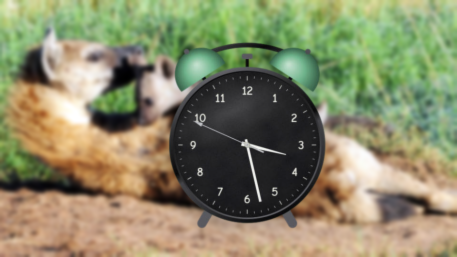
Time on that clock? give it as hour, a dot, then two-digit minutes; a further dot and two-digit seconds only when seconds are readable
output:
3.27.49
